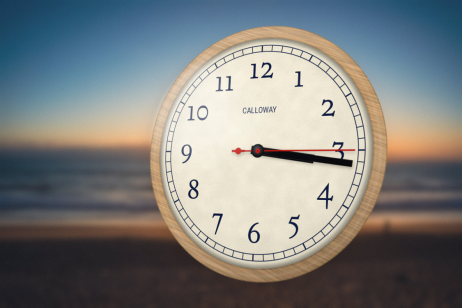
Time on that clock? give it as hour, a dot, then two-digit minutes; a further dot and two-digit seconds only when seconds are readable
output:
3.16.15
